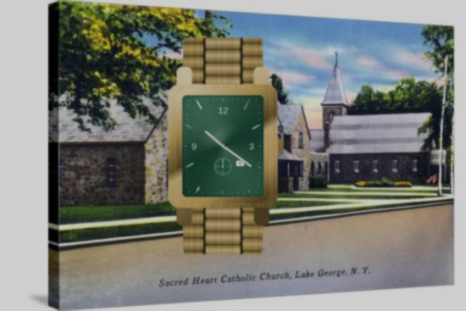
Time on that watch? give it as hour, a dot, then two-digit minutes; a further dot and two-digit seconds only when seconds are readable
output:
10.21
